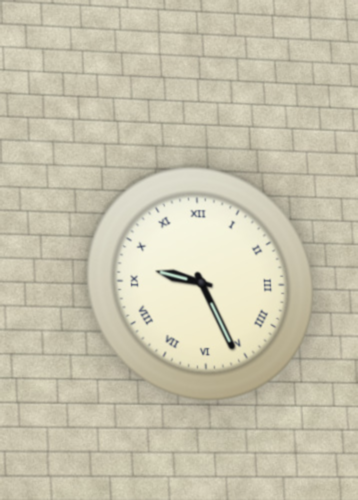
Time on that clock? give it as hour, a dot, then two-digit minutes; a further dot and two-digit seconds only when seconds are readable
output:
9.26
